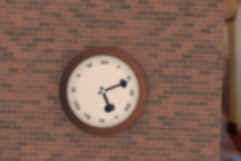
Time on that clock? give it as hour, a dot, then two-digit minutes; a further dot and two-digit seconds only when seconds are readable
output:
5.11
